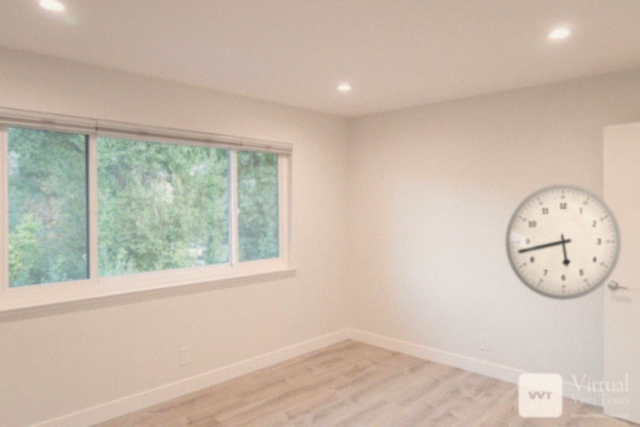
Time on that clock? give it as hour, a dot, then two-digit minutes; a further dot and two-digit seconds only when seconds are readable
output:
5.43
